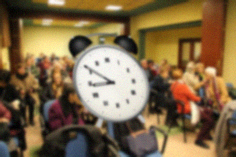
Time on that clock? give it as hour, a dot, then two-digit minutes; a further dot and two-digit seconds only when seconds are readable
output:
8.51
